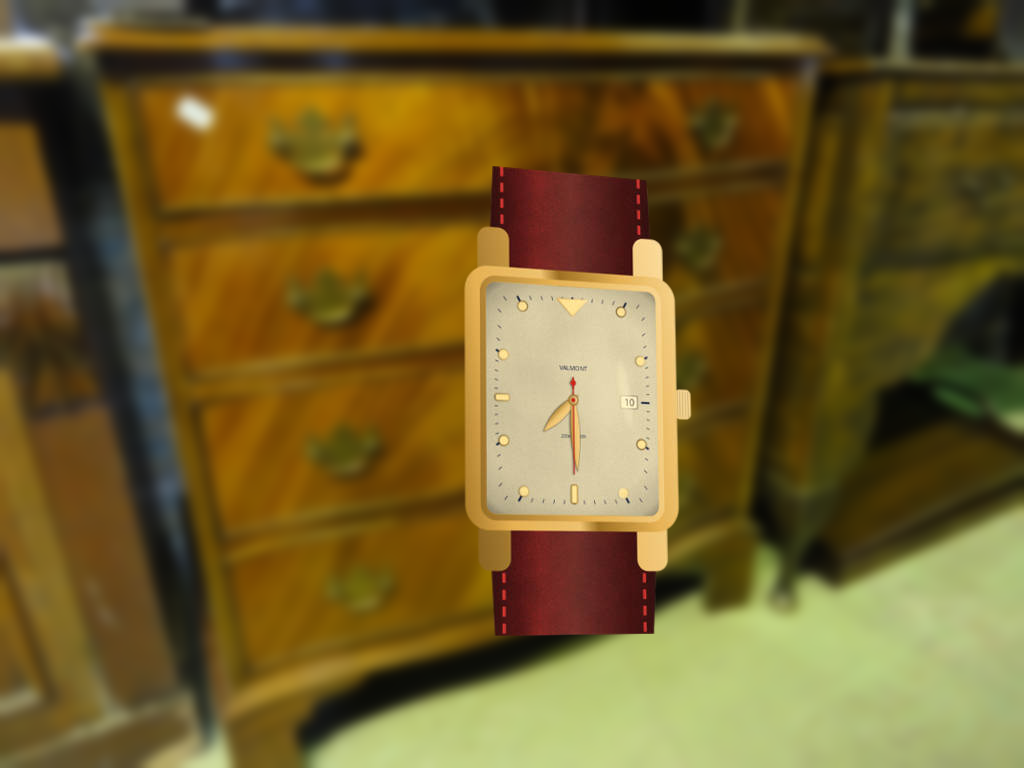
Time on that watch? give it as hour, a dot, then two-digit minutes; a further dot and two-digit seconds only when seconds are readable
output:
7.29.30
